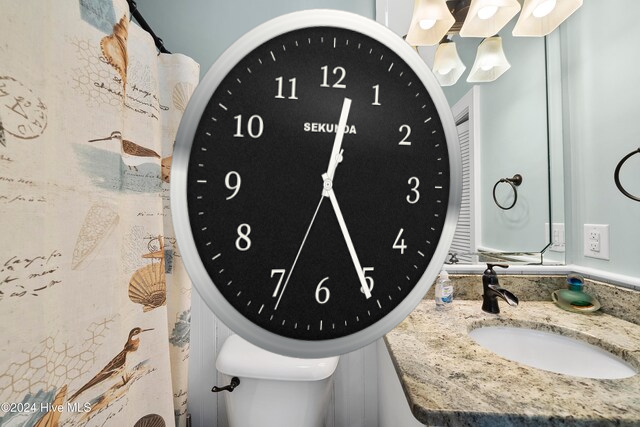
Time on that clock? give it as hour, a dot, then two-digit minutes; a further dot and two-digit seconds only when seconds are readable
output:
12.25.34
